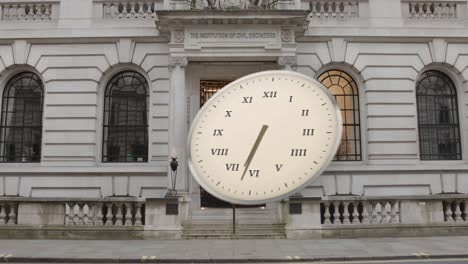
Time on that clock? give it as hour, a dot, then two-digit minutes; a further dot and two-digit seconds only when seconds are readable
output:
6.32
